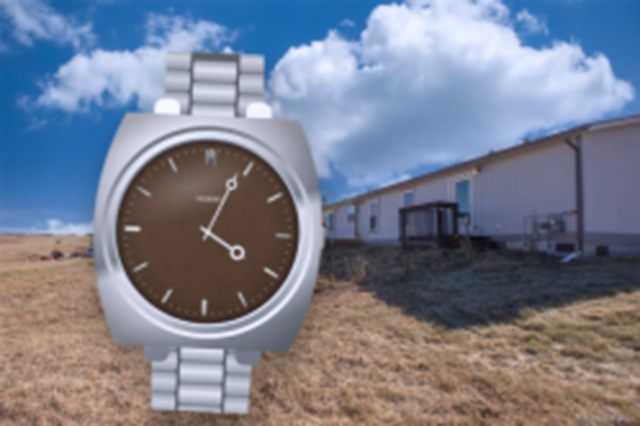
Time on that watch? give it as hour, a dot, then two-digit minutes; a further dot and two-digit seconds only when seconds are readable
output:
4.04
